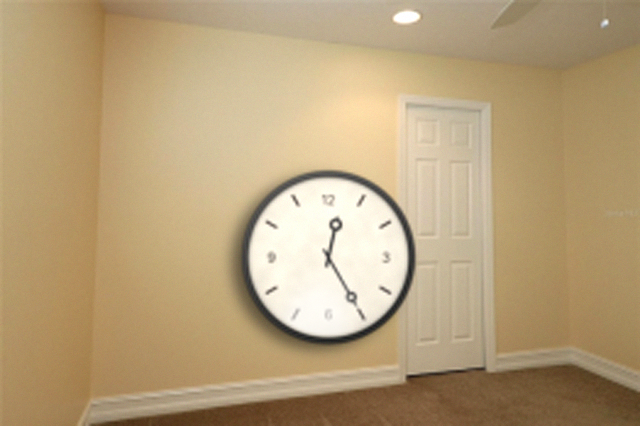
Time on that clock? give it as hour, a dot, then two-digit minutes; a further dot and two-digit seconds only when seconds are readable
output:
12.25
